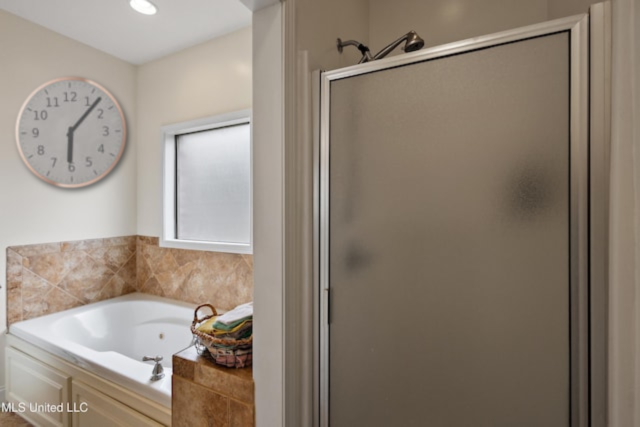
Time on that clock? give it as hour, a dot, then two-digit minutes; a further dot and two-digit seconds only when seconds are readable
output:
6.07
